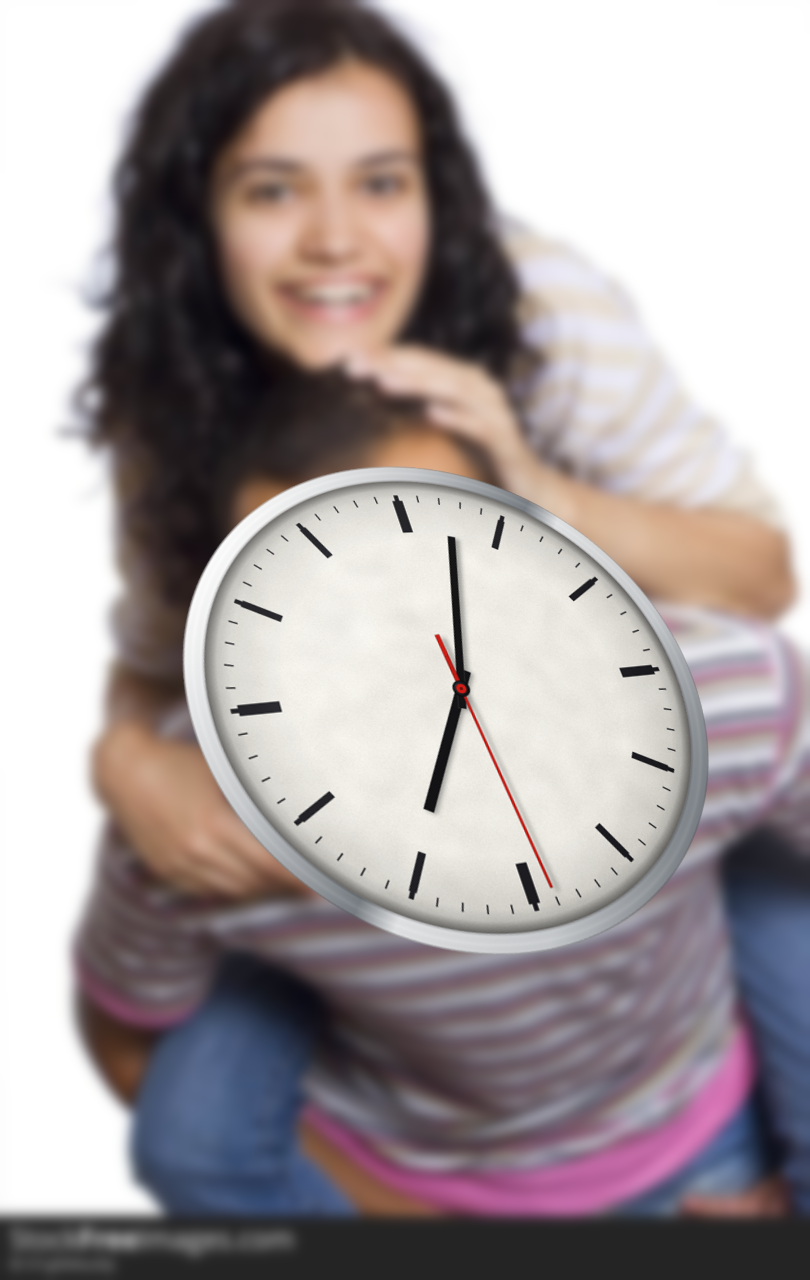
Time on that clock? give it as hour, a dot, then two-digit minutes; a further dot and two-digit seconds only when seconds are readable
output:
7.02.29
